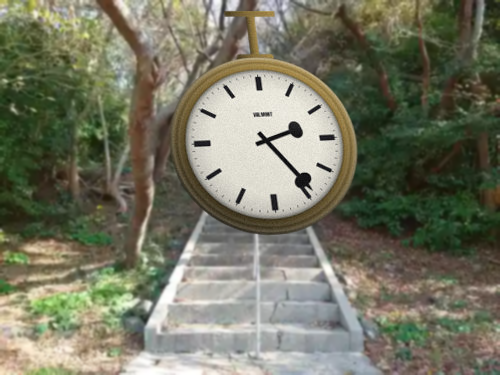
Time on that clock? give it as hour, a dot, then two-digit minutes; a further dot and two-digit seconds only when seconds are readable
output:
2.24
